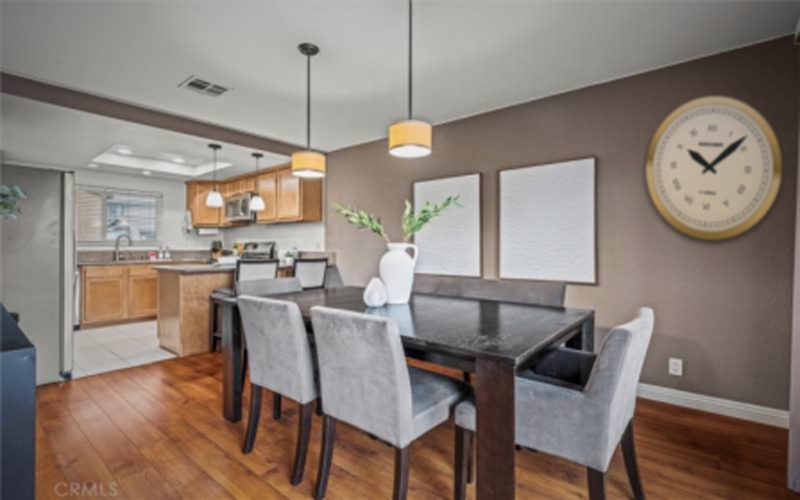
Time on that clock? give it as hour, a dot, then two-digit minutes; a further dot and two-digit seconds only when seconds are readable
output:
10.08
